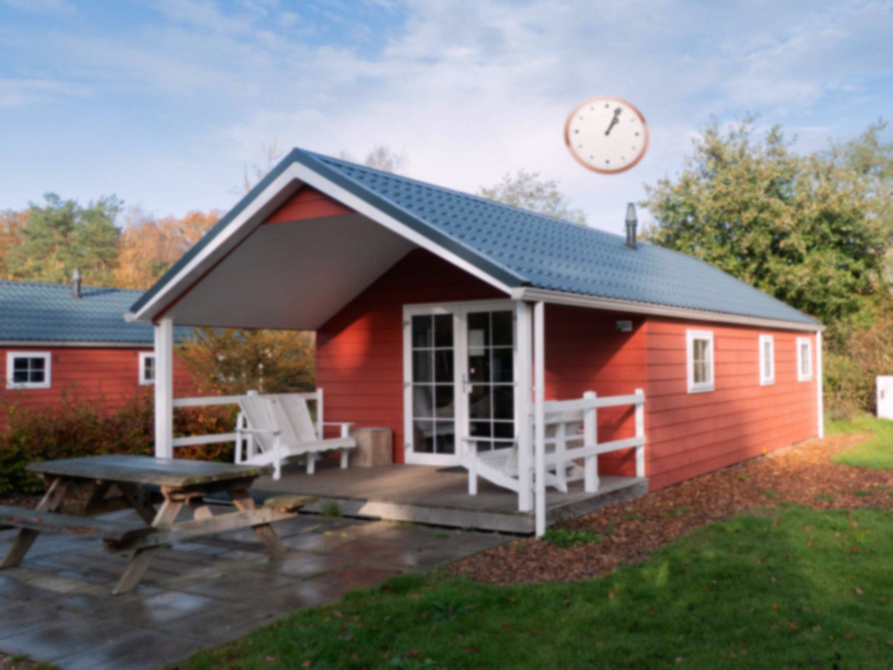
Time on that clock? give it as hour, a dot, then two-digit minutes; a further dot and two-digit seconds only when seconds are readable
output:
1.04
